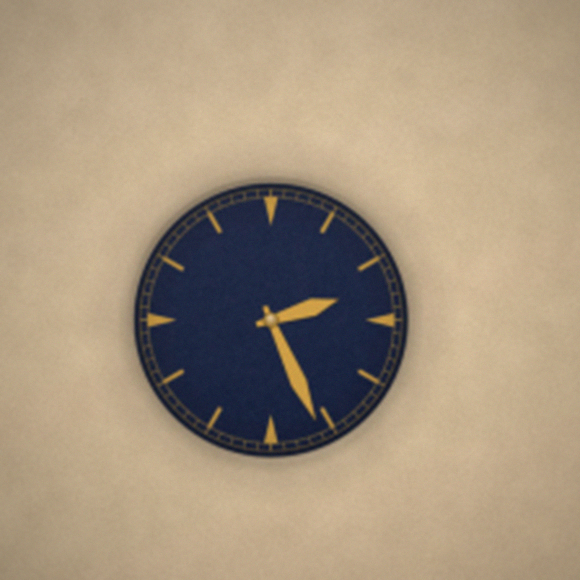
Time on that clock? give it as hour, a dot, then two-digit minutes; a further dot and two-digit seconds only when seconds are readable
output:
2.26
